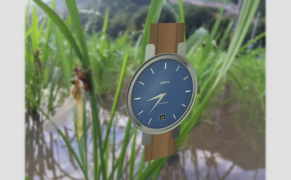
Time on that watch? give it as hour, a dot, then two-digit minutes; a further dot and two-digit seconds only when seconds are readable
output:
8.37
